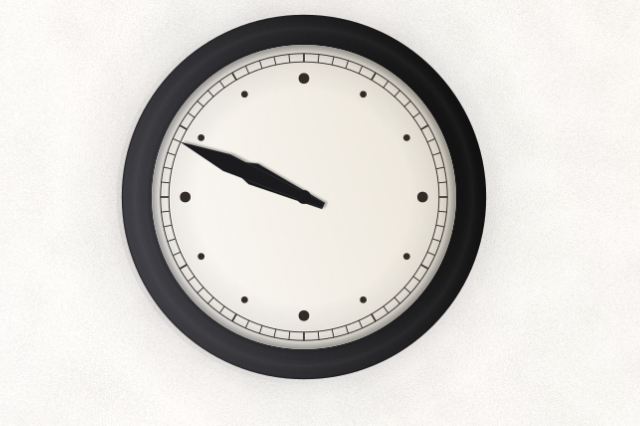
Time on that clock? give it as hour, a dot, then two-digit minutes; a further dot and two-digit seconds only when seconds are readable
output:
9.49
